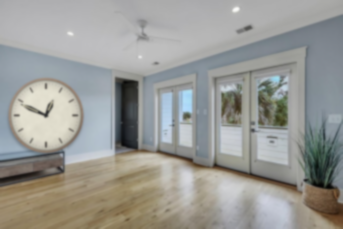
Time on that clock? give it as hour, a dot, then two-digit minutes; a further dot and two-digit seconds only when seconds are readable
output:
12.49
